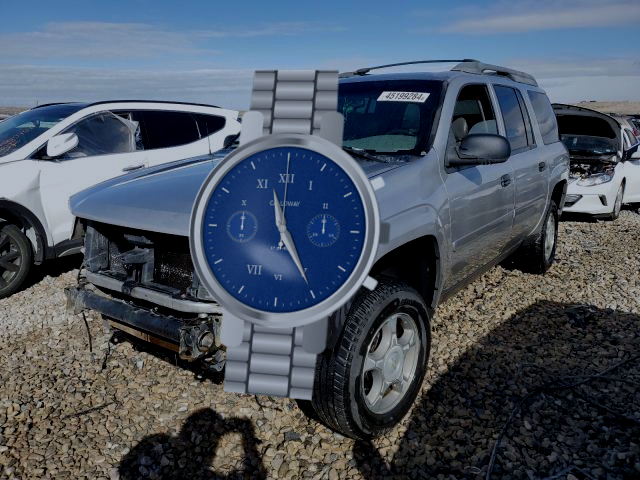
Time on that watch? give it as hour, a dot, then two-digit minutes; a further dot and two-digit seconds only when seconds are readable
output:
11.25
